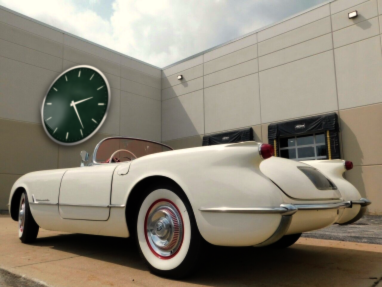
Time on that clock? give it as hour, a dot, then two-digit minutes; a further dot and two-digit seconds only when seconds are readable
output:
2.24
